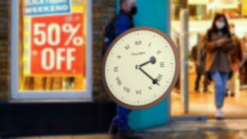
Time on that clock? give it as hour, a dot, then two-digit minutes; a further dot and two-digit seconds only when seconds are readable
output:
2.22
